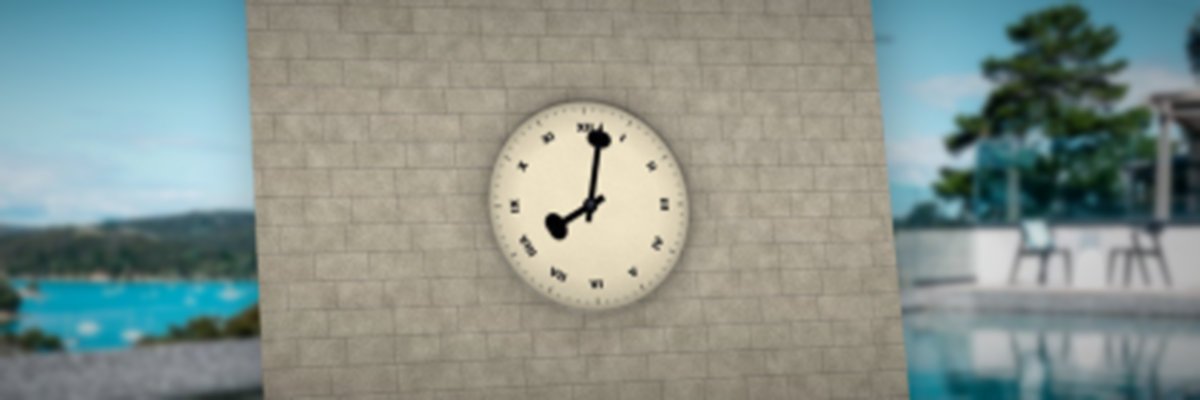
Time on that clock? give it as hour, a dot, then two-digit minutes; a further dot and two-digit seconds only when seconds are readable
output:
8.02
